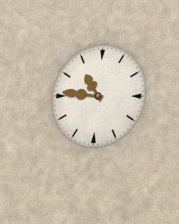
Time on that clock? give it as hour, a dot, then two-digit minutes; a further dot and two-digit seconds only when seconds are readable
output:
10.46
